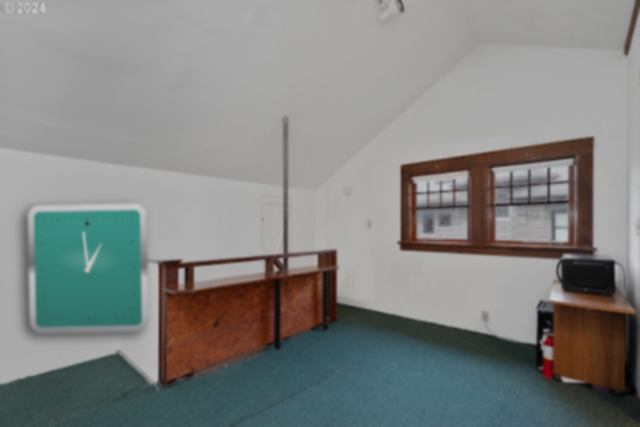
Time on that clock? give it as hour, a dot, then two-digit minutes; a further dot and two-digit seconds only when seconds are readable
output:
12.59
